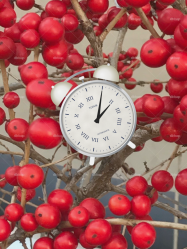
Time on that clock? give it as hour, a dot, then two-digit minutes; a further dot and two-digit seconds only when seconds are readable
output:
2.05
